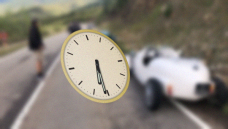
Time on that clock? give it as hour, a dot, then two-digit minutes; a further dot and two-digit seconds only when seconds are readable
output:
6.31
